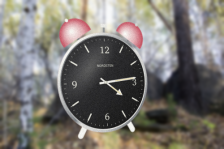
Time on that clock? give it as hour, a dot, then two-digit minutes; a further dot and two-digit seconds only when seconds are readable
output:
4.14
